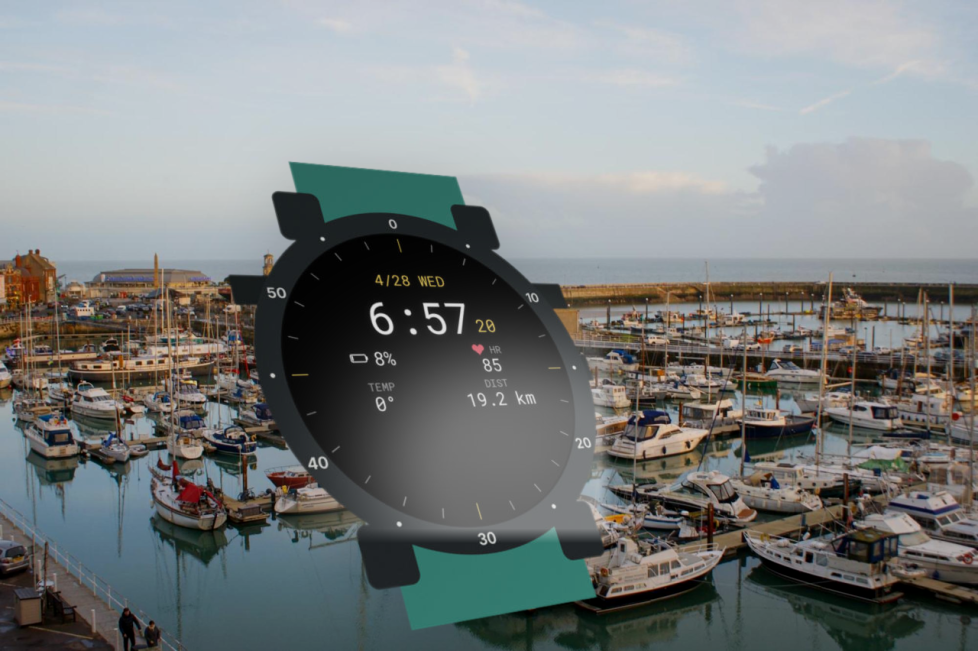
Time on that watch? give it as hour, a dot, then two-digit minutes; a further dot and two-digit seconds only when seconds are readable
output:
6.57.20
